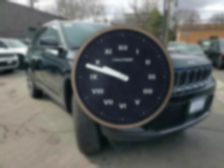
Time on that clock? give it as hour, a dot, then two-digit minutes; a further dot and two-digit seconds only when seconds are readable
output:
9.48
